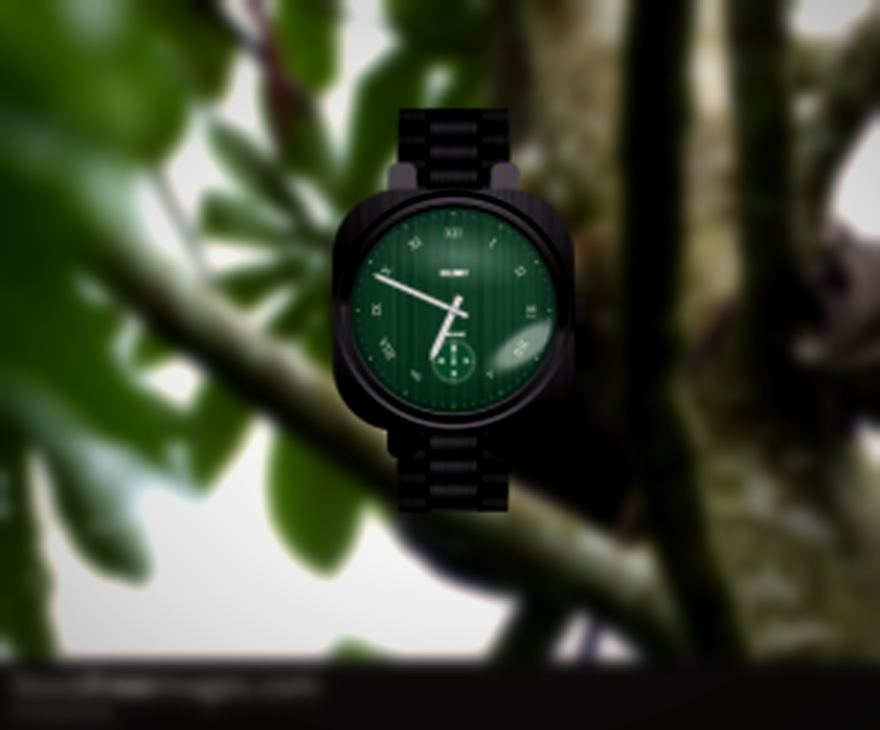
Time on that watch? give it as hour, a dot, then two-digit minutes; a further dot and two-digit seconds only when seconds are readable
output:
6.49
